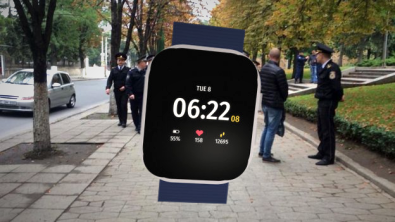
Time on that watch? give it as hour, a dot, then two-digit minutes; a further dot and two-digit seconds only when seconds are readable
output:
6.22.08
